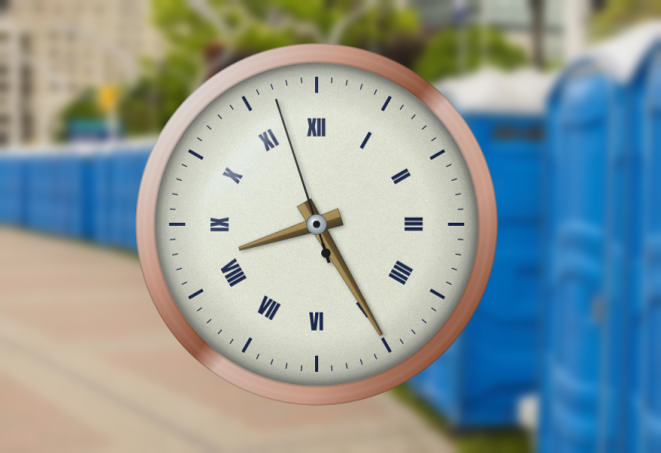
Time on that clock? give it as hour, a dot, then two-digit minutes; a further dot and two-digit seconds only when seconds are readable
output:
8.24.57
